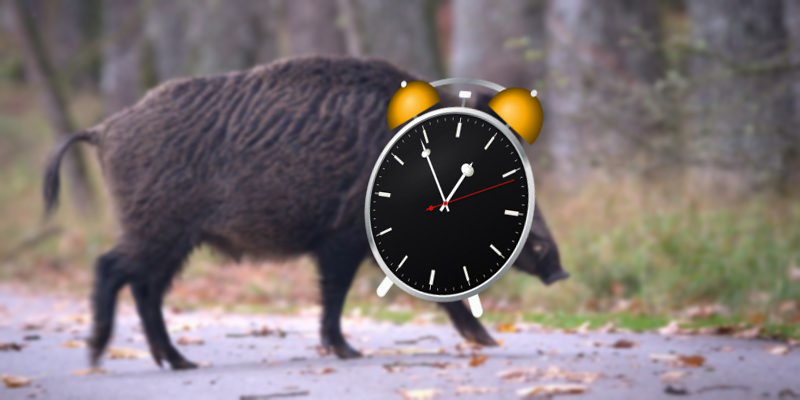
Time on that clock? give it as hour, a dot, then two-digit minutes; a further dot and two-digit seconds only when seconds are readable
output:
12.54.11
